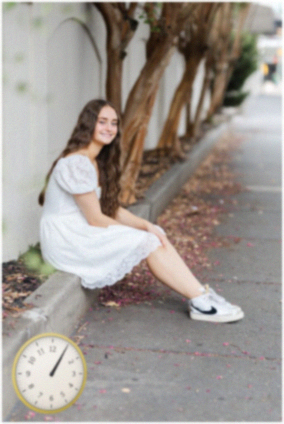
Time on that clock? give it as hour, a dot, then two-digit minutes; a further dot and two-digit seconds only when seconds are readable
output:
1.05
